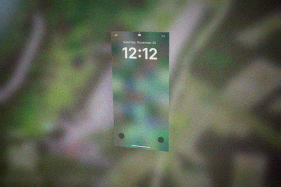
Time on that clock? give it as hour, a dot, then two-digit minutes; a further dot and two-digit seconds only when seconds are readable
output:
12.12
